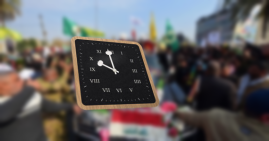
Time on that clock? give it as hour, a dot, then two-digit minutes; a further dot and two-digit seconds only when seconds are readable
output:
9.59
